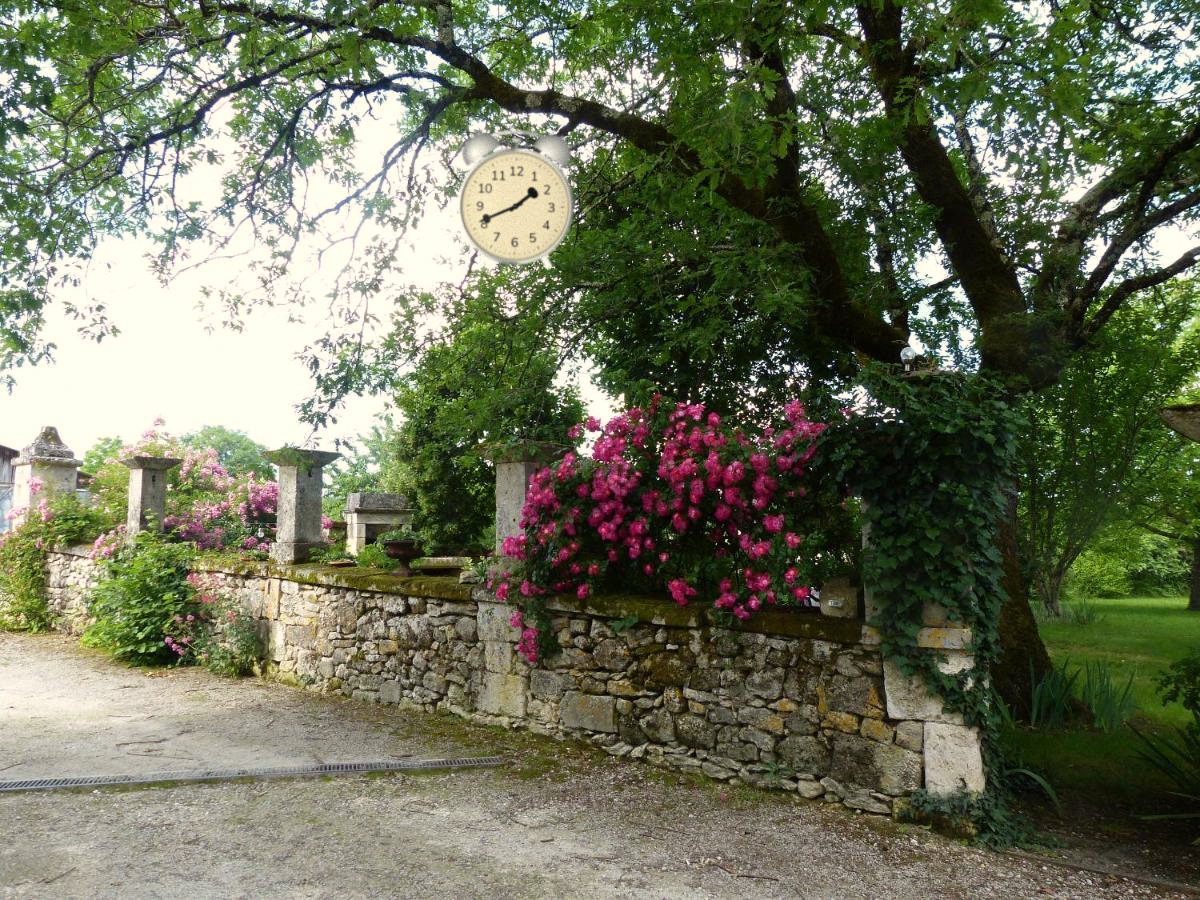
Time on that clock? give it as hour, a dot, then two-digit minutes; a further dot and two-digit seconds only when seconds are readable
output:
1.41
